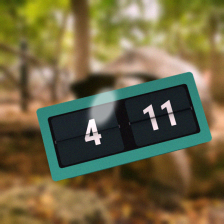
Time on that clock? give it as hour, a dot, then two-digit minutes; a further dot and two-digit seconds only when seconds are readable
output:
4.11
